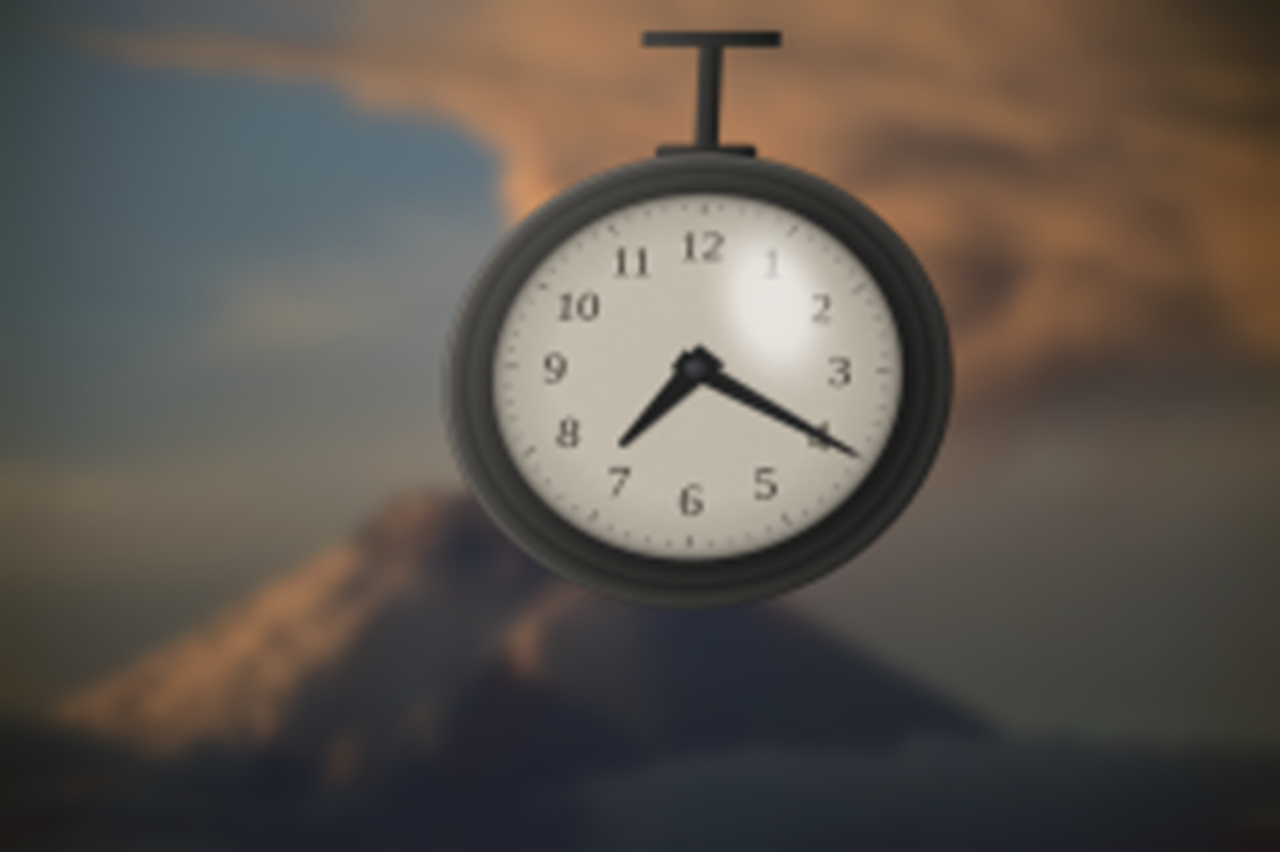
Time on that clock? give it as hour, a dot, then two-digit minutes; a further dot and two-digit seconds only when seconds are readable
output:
7.20
